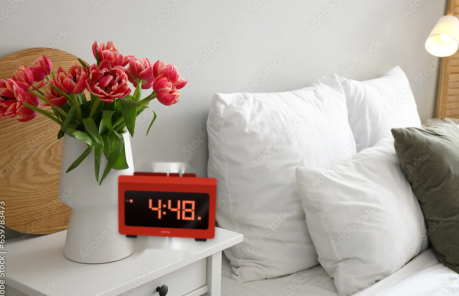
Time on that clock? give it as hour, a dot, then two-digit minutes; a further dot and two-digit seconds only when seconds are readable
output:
4.48
